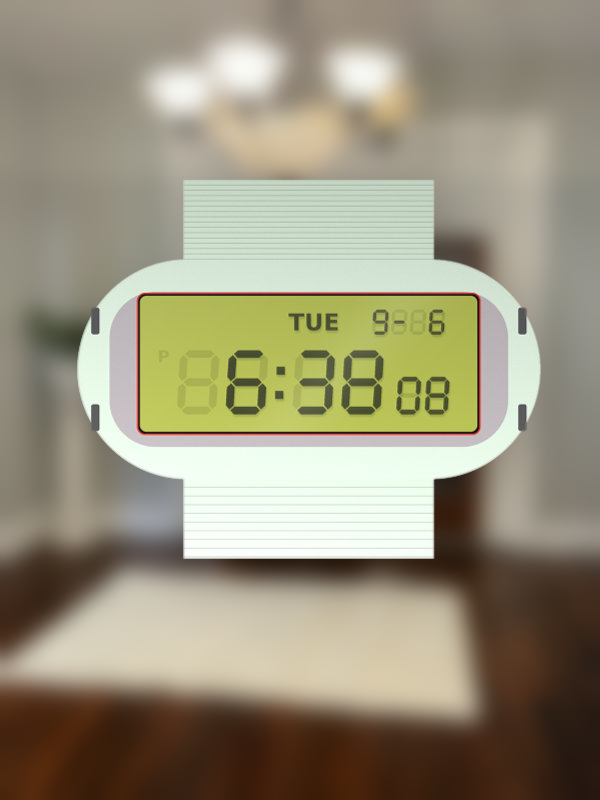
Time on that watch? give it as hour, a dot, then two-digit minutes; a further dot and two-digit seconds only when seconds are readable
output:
6.38.08
